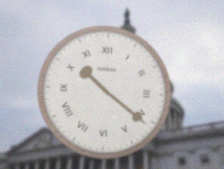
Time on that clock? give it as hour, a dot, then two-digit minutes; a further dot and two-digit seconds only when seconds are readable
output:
10.21
